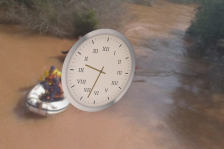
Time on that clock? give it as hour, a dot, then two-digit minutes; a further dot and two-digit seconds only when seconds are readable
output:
9.33
